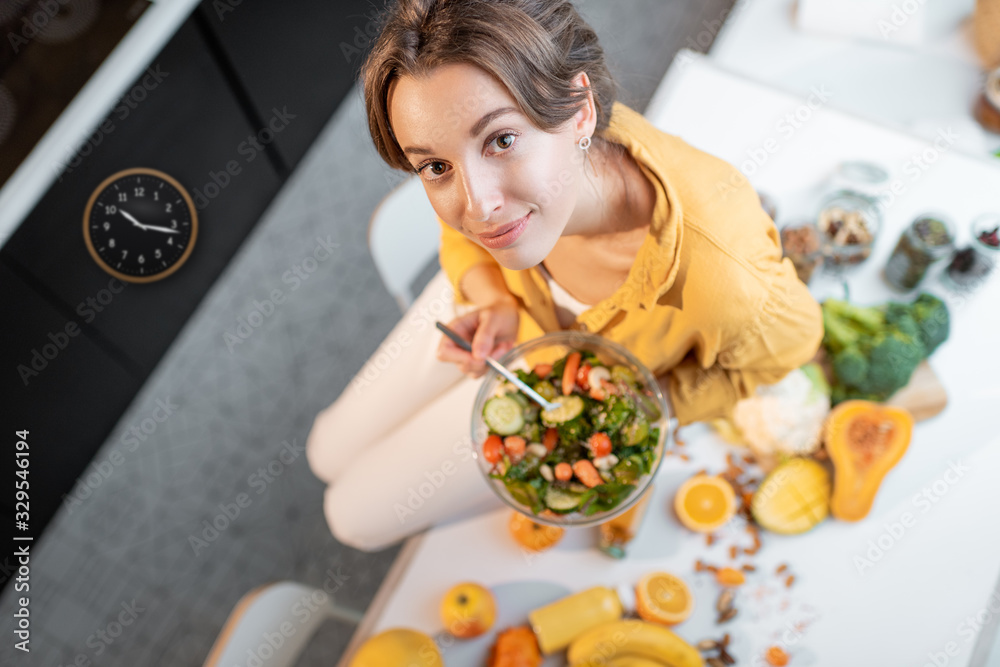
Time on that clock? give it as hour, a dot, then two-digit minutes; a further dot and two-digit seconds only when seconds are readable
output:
10.17
